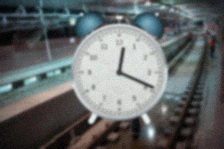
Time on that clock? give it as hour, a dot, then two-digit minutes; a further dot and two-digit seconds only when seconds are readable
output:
12.19
